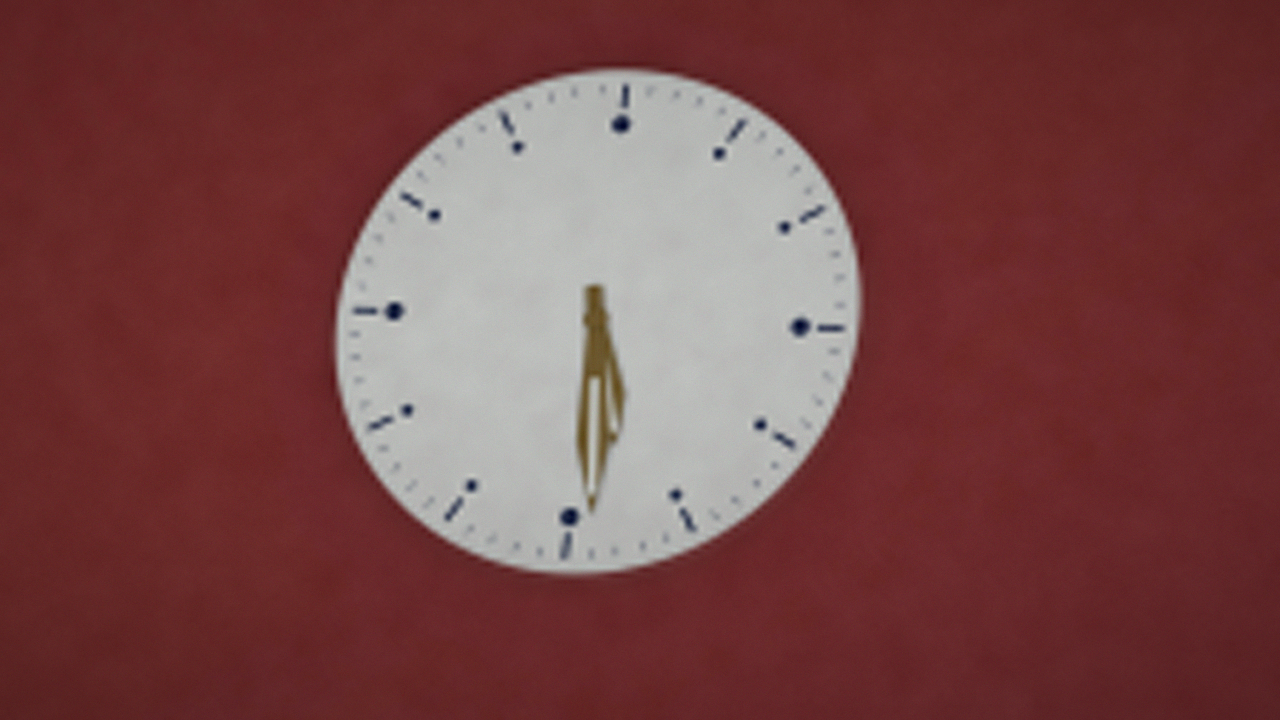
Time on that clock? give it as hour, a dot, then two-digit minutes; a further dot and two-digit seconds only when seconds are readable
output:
5.29
